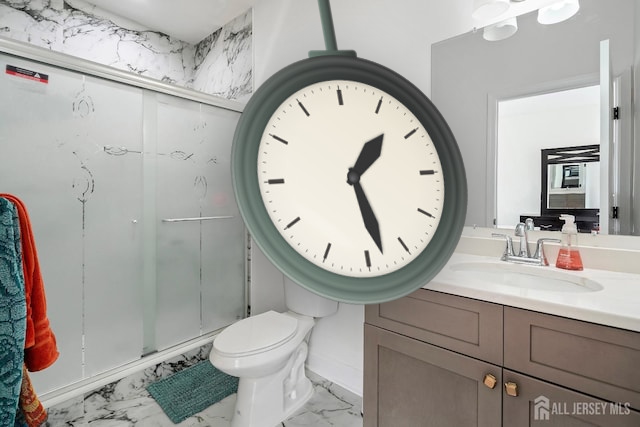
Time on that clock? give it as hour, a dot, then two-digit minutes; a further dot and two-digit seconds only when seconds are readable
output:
1.28
